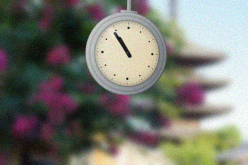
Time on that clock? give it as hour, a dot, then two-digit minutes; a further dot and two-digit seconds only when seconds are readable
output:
10.54
